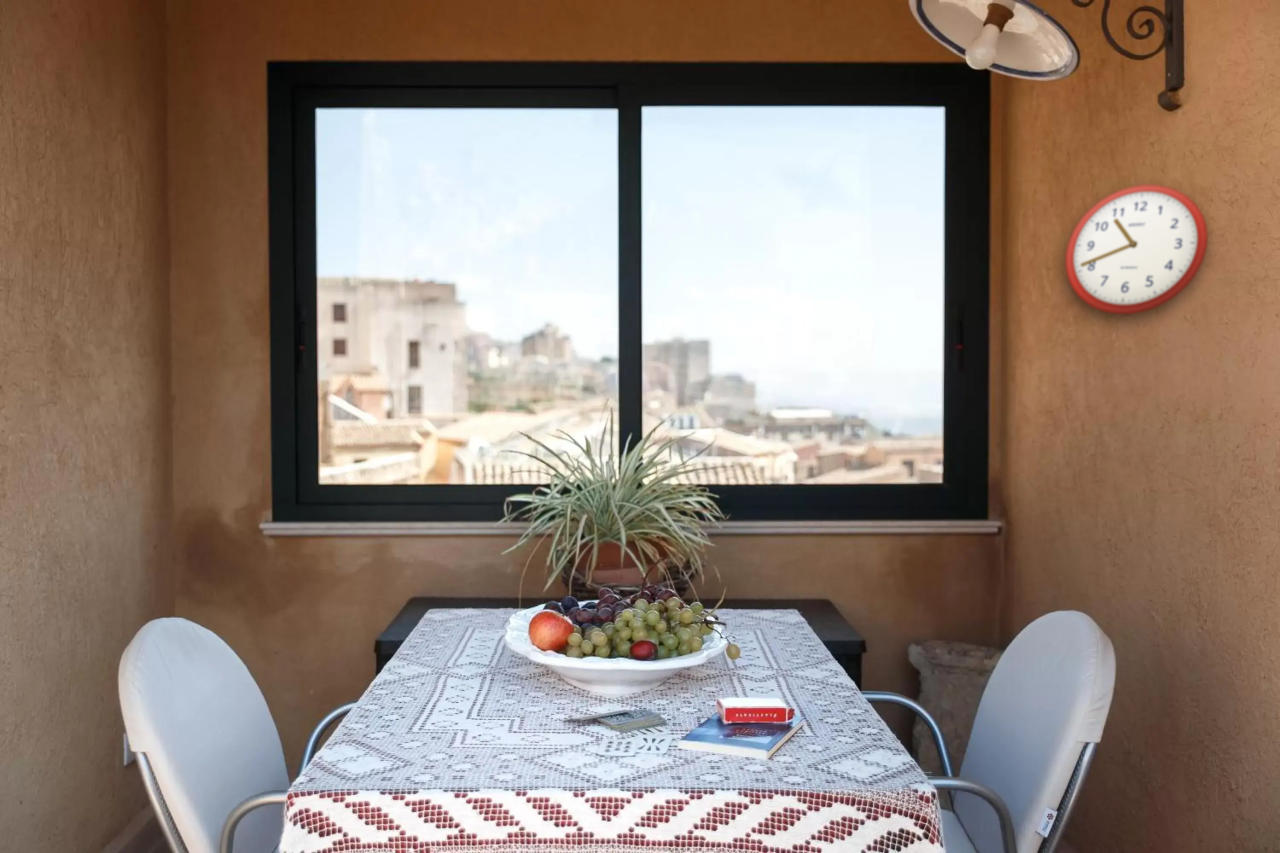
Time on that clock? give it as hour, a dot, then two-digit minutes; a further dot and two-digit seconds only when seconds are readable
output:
10.41
